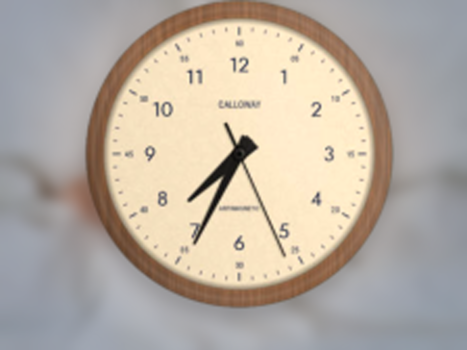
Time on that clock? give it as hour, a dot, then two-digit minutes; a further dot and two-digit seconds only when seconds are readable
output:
7.34.26
